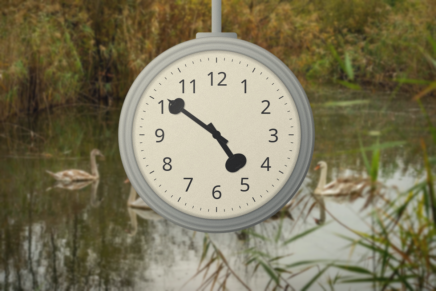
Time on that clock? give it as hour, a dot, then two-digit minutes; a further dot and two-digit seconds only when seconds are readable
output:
4.51
